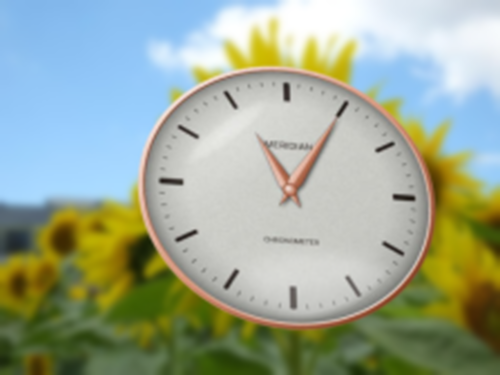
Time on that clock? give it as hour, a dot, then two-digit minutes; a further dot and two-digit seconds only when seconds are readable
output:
11.05
